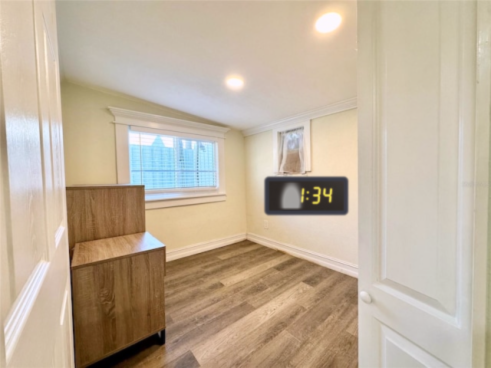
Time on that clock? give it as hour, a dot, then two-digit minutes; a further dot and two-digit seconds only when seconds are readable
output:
1.34
